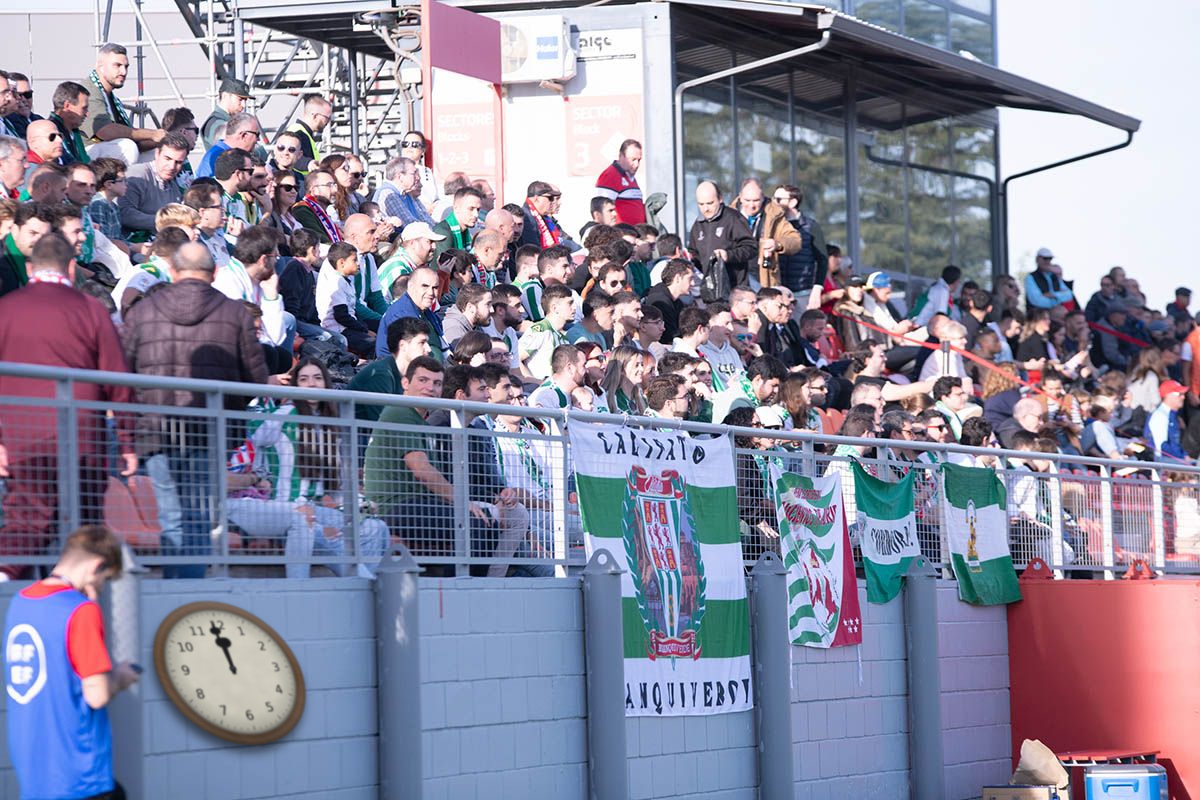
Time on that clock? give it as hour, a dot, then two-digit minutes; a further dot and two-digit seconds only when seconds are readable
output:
11.59
